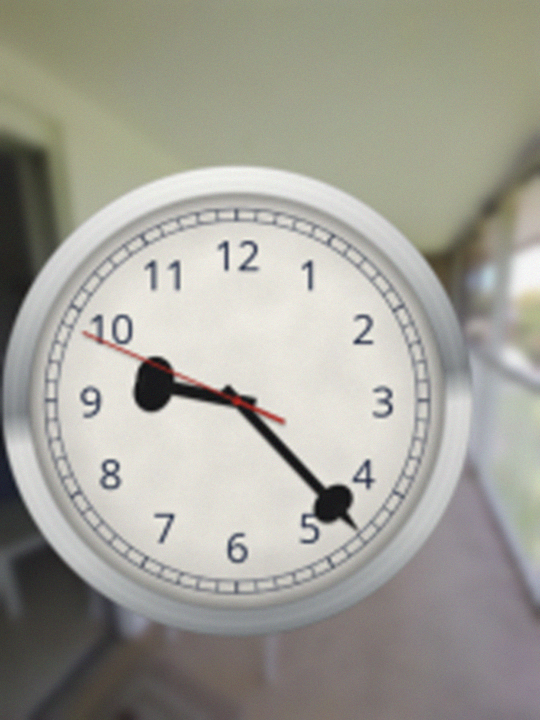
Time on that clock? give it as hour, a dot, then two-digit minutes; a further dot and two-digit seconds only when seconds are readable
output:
9.22.49
